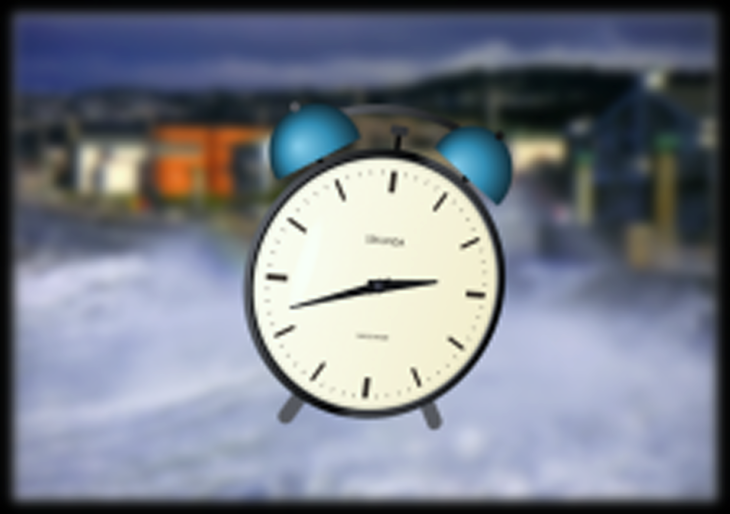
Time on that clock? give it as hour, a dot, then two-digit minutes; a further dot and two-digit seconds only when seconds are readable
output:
2.42
